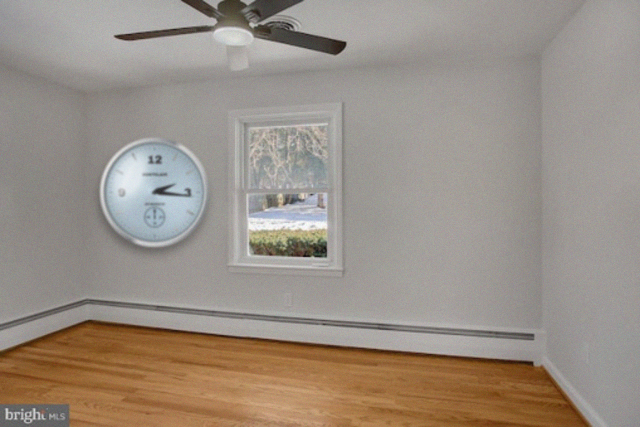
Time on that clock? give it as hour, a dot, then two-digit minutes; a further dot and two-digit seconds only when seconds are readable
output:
2.16
